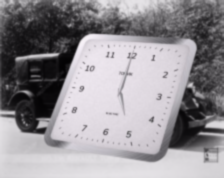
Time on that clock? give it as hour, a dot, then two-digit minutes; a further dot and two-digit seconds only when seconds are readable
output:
5.00
